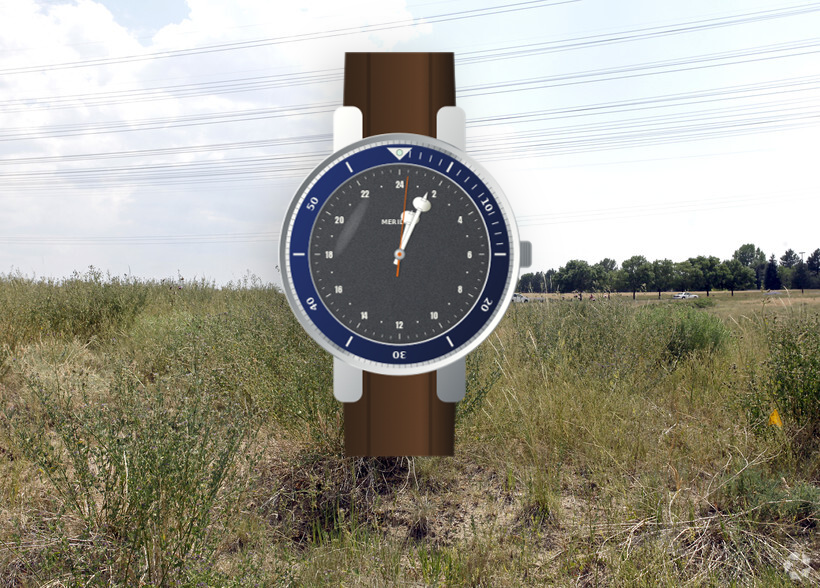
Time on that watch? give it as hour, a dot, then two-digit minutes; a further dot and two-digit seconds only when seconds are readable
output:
1.04.01
